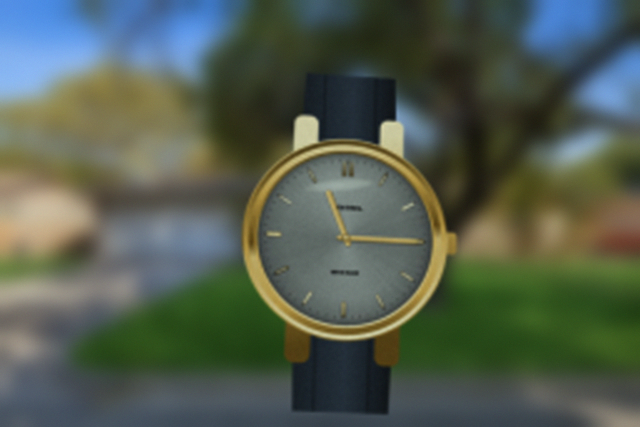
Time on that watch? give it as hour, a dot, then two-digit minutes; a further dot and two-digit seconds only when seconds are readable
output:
11.15
